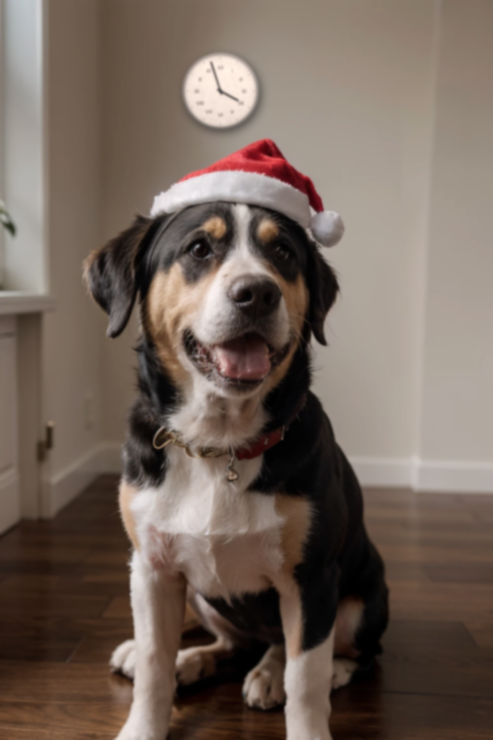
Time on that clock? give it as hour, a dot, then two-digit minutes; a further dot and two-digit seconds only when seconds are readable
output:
3.57
